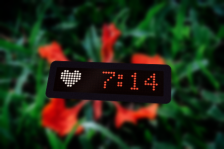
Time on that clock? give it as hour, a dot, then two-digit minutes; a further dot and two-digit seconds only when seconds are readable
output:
7.14
